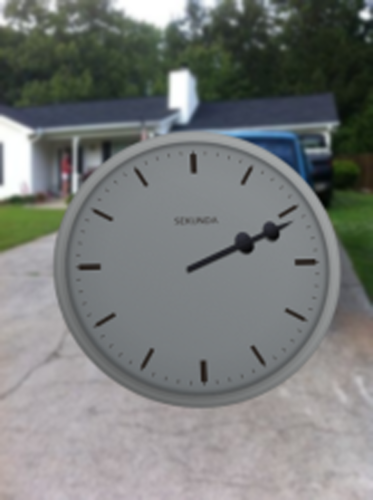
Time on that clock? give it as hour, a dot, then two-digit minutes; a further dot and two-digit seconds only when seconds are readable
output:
2.11
